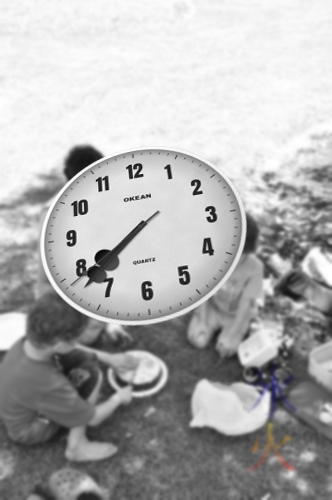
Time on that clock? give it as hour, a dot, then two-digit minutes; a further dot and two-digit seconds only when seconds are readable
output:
7.37.39
